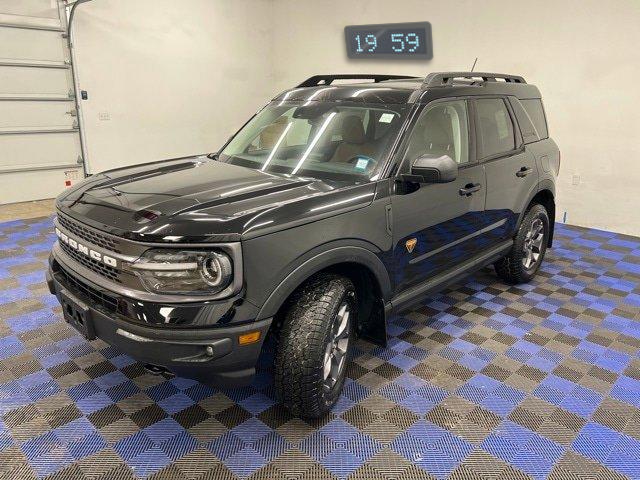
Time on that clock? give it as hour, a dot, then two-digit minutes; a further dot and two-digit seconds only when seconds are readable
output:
19.59
